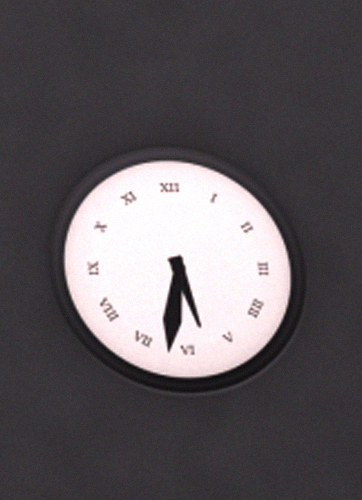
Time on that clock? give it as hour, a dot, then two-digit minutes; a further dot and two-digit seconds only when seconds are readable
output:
5.32
